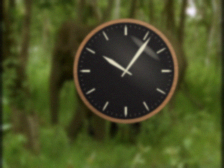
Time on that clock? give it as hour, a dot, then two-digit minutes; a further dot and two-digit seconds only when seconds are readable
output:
10.06
